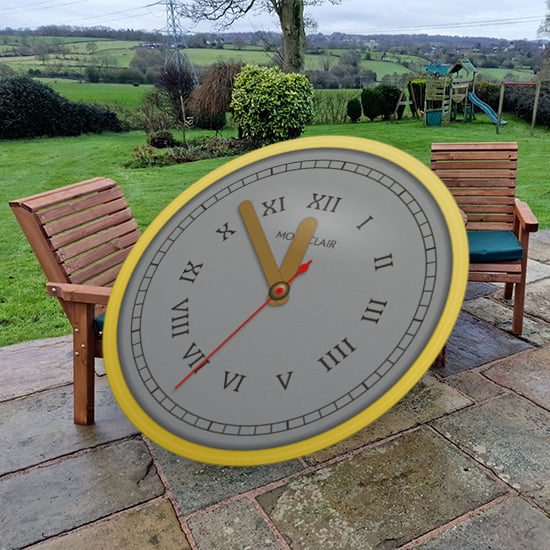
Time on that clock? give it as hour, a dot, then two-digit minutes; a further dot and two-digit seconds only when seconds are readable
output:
11.52.34
